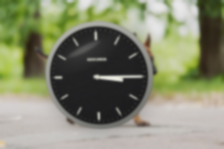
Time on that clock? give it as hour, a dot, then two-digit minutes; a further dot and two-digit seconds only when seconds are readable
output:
3.15
